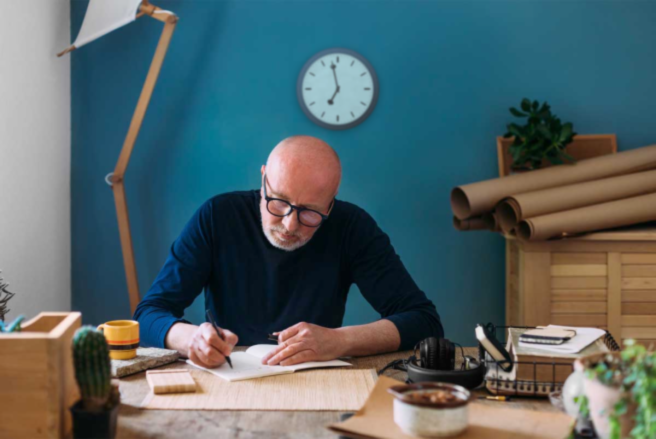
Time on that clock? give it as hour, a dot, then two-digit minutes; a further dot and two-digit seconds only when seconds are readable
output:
6.58
